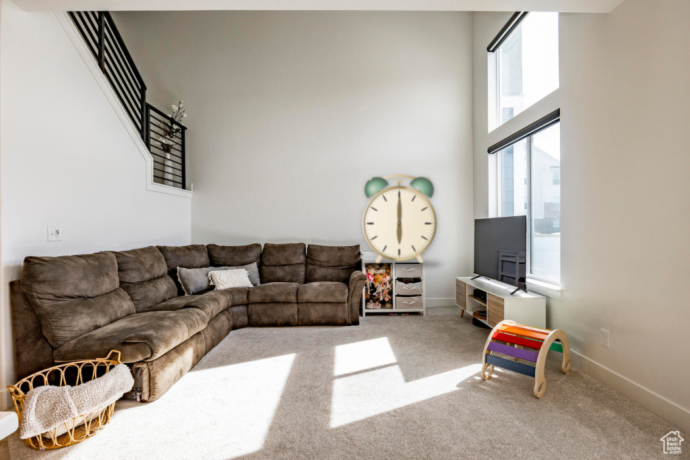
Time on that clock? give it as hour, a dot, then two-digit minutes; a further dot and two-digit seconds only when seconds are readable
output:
6.00
